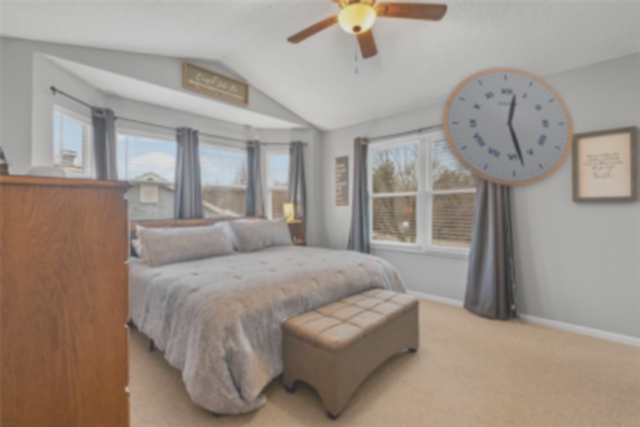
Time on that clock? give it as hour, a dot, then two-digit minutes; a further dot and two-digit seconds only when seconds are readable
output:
12.28
